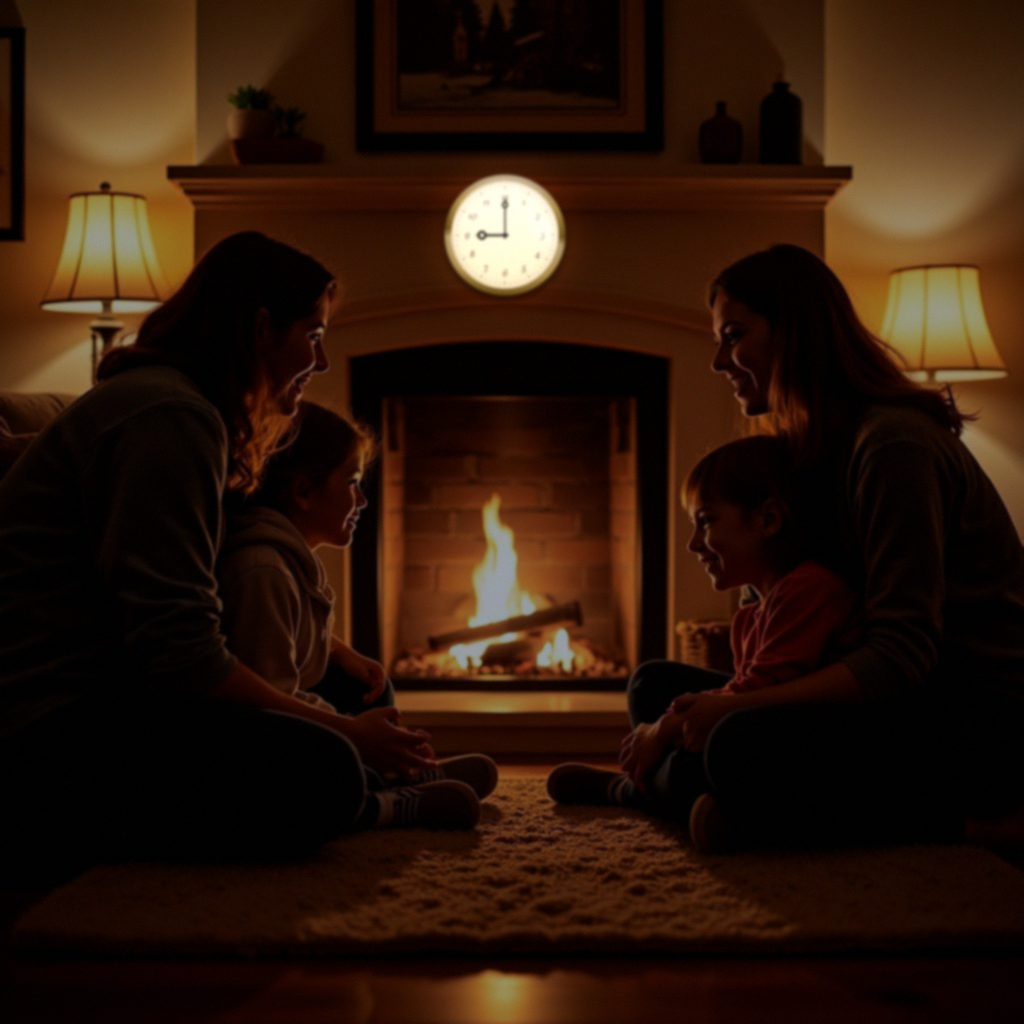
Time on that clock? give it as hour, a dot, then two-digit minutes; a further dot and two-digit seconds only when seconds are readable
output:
9.00
